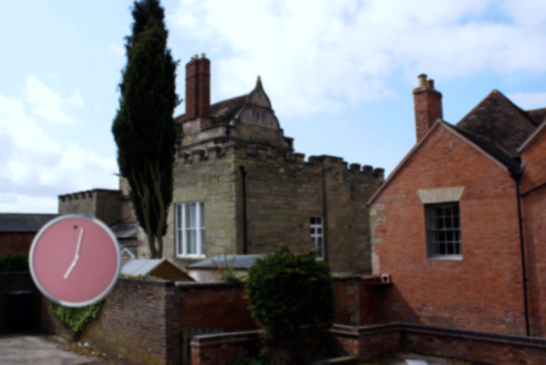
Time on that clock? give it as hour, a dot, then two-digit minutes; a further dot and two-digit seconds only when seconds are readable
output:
7.02
